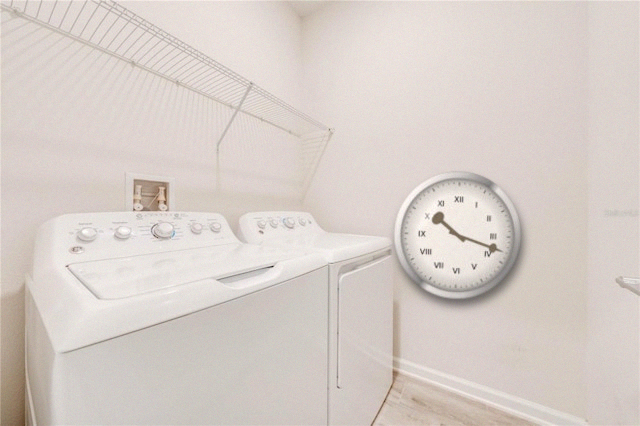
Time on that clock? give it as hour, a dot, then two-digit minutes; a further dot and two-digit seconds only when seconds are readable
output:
10.18
